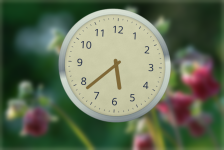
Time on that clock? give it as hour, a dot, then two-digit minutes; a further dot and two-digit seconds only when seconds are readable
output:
5.38
